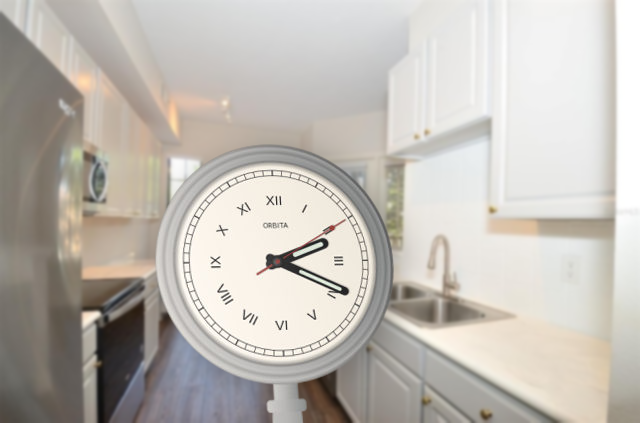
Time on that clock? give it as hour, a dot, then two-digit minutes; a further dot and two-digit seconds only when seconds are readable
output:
2.19.10
